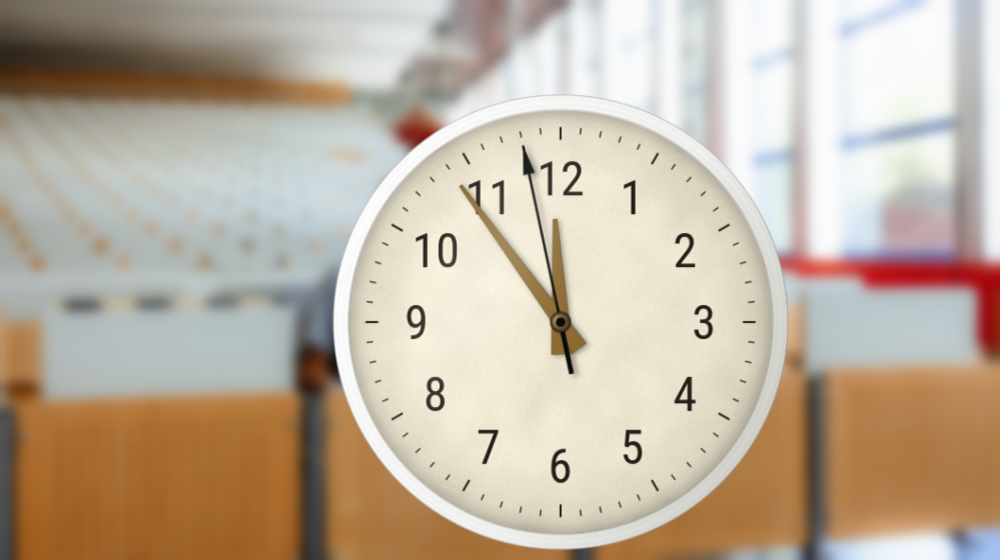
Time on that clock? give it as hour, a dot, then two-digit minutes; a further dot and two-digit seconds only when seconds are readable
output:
11.53.58
